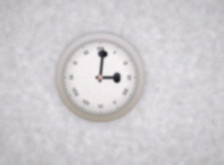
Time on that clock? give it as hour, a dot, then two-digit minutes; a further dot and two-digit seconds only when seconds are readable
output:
3.01
